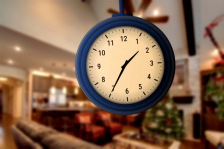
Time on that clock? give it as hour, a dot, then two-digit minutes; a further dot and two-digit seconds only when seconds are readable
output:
1.35
